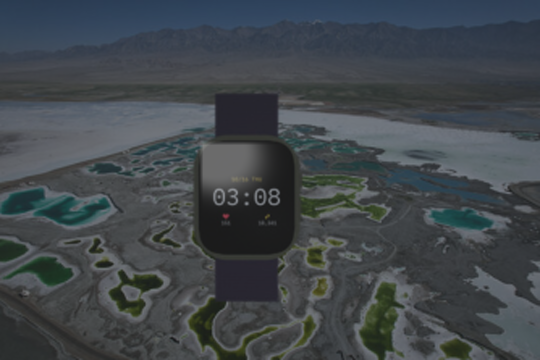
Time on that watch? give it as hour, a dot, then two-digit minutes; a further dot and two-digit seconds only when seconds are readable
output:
3.08
